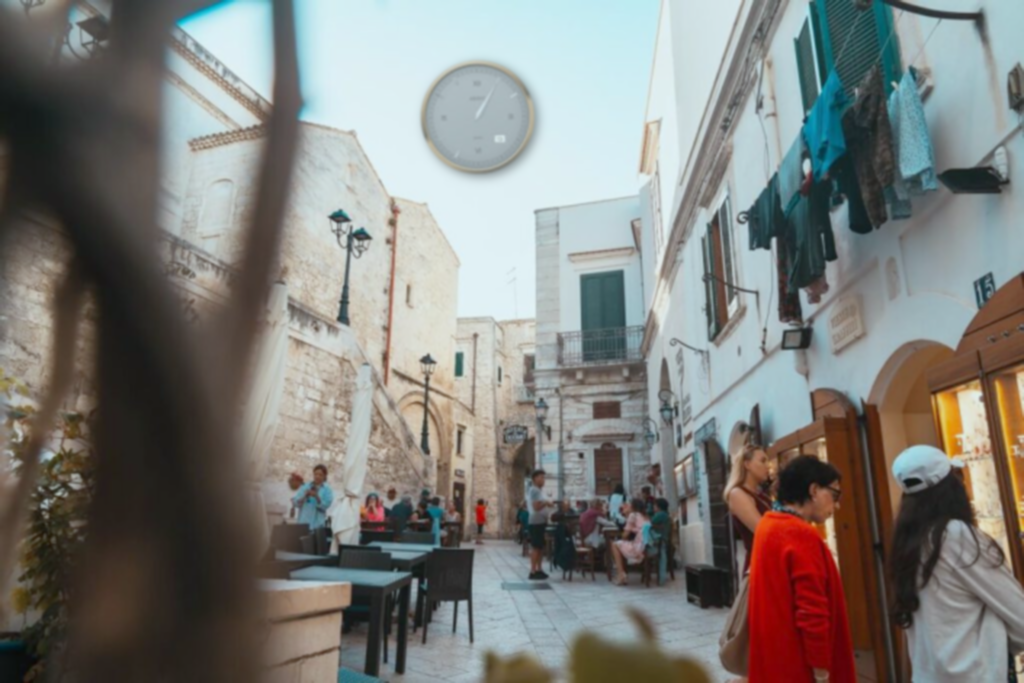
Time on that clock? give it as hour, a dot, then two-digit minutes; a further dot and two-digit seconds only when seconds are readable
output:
1.05
